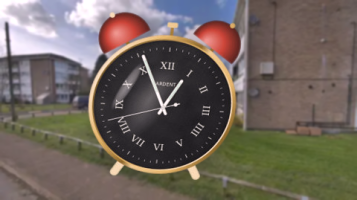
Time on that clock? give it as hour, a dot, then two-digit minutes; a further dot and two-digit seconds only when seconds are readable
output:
12.55.42
